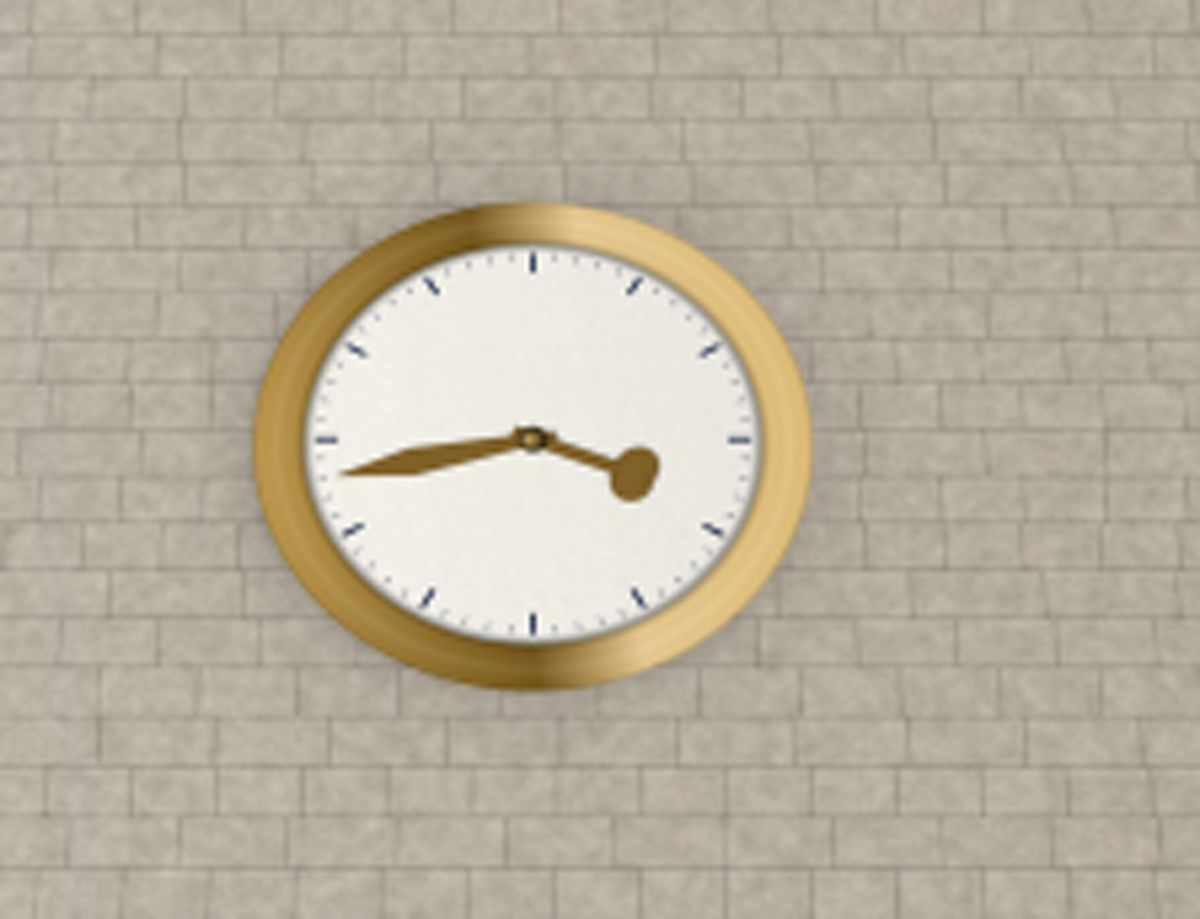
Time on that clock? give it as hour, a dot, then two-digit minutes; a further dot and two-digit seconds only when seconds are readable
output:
3.43
